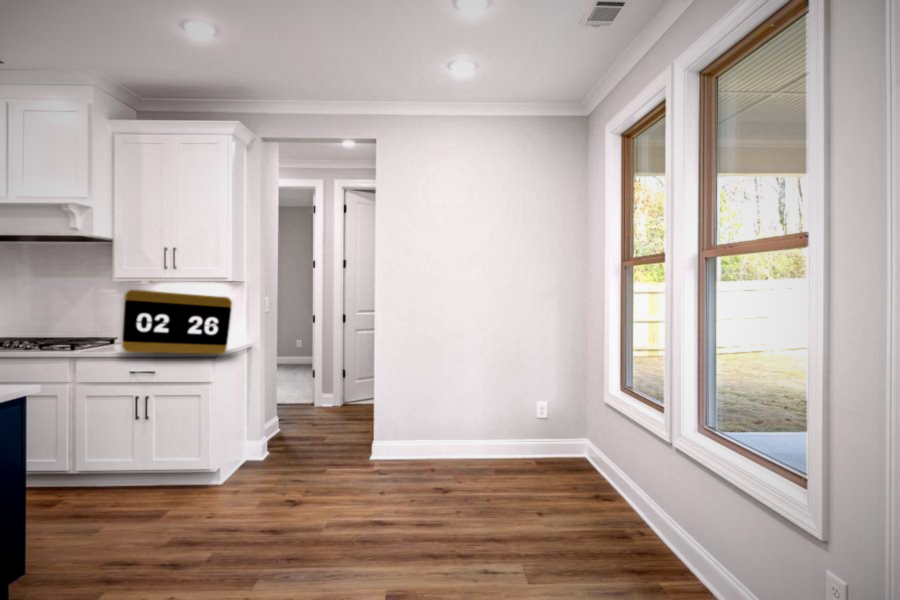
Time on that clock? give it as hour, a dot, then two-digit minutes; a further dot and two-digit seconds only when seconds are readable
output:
2.26
